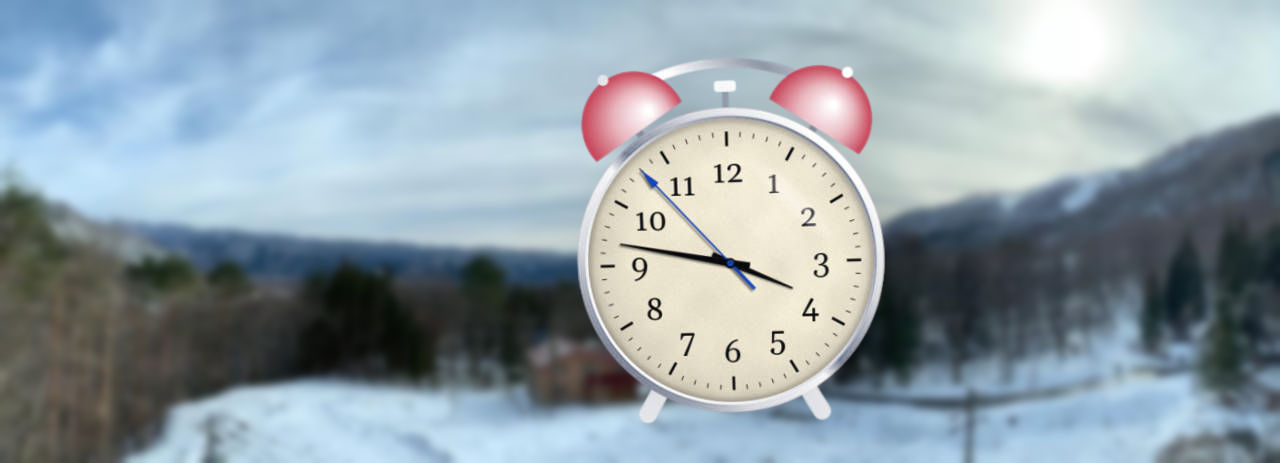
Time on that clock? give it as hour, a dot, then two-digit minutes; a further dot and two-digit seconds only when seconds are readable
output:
3.46.53
